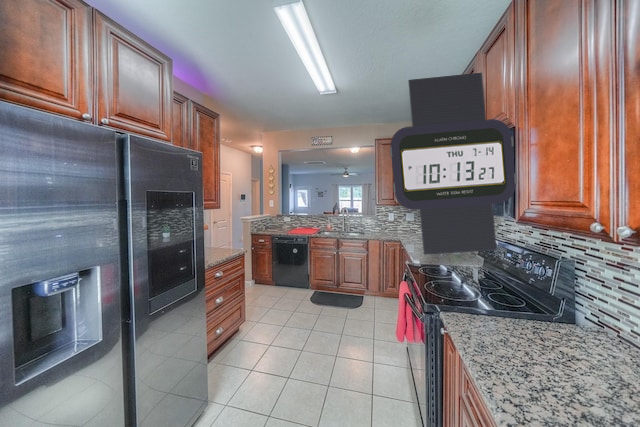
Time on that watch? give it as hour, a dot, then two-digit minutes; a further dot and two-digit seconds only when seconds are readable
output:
10.13.27
